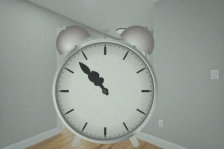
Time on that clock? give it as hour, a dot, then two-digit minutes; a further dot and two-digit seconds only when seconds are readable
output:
10.53
